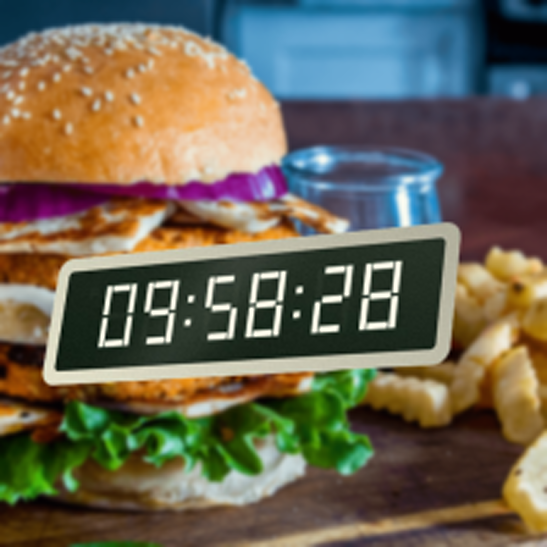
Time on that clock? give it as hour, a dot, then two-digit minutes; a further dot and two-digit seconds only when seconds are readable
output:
9.58.28
